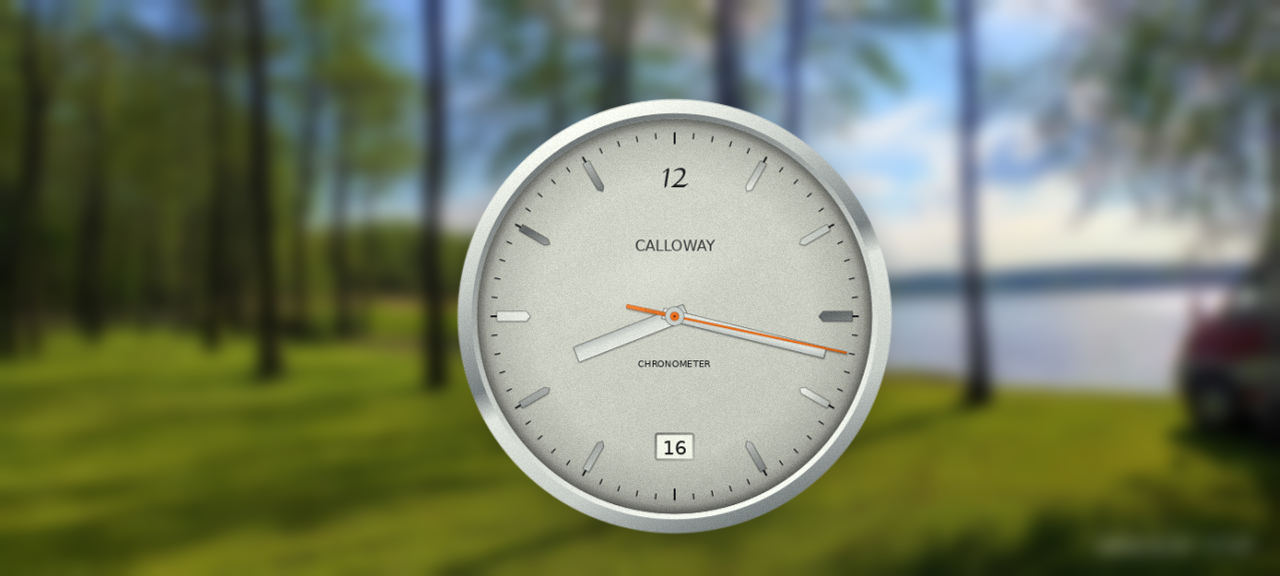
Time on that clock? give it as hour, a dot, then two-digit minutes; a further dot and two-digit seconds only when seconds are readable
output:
8.17.17
